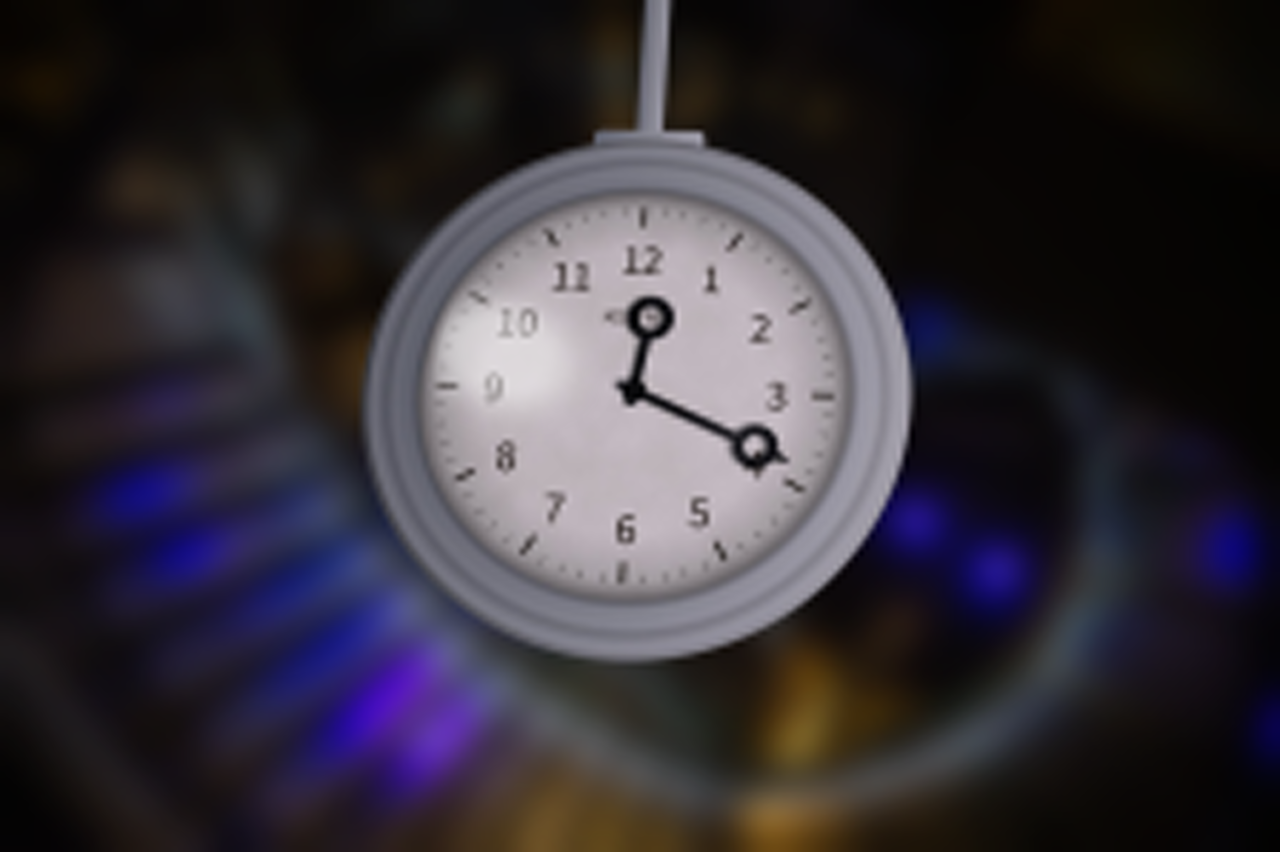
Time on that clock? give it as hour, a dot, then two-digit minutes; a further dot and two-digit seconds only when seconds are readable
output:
12.19
